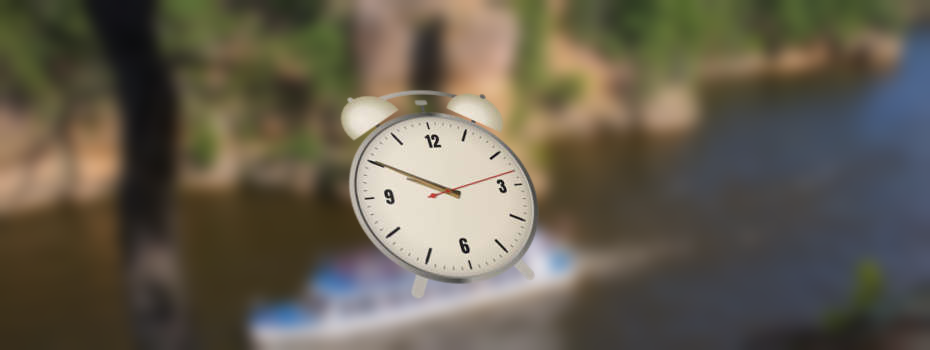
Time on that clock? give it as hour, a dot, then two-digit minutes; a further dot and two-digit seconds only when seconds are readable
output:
9.50.13
